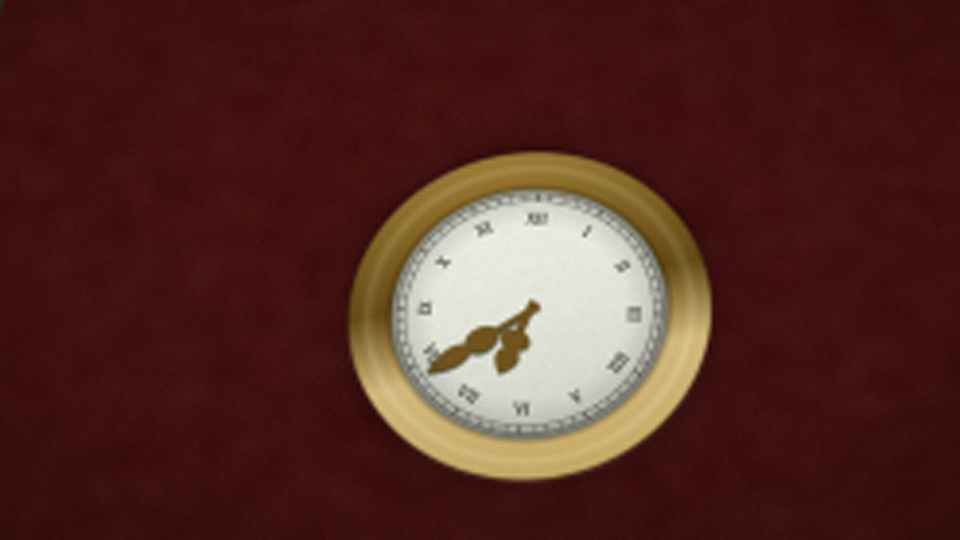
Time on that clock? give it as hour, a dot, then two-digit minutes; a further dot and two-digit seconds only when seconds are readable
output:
6.39
